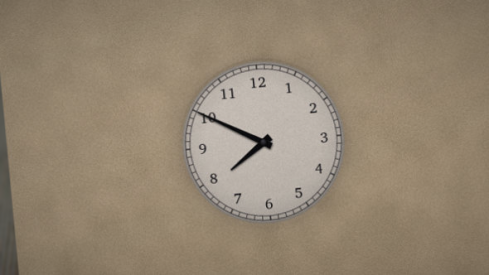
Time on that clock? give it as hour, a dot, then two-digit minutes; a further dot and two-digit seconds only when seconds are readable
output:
7.50
